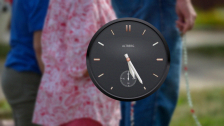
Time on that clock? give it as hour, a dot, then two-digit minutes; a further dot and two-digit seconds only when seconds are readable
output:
5.25
